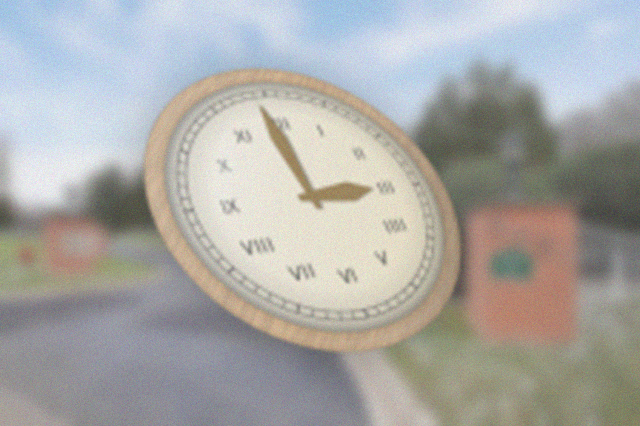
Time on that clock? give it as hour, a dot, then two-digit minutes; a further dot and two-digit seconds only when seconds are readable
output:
2.59
